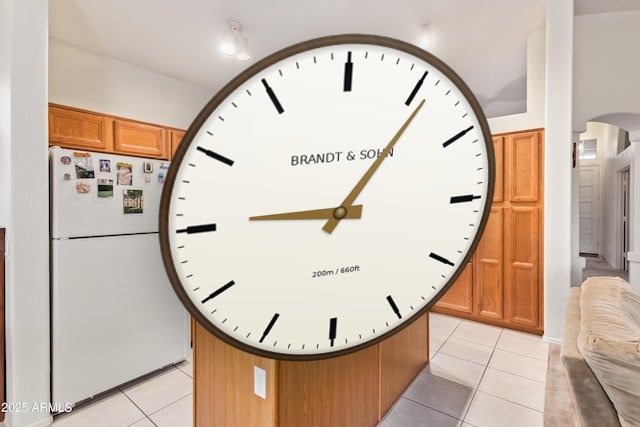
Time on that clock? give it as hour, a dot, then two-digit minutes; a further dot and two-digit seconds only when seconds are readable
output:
9.06
